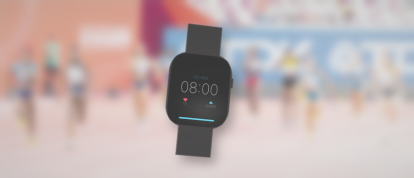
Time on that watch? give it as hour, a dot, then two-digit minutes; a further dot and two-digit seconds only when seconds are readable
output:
8.00
